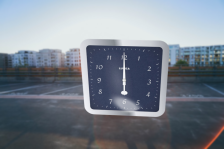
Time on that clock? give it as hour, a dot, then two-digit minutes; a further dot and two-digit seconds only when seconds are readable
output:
6.00
